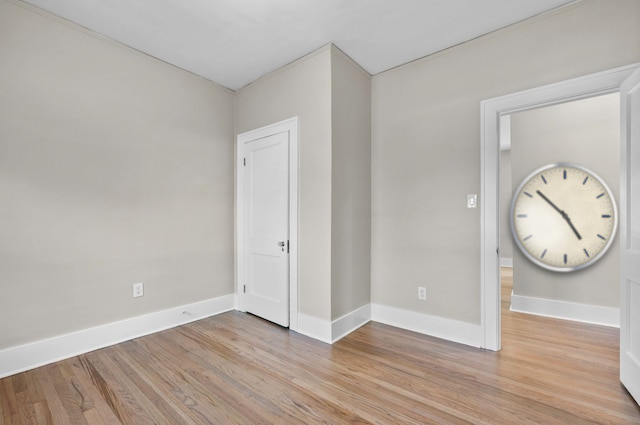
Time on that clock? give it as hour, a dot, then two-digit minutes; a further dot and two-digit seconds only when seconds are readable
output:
4.52
